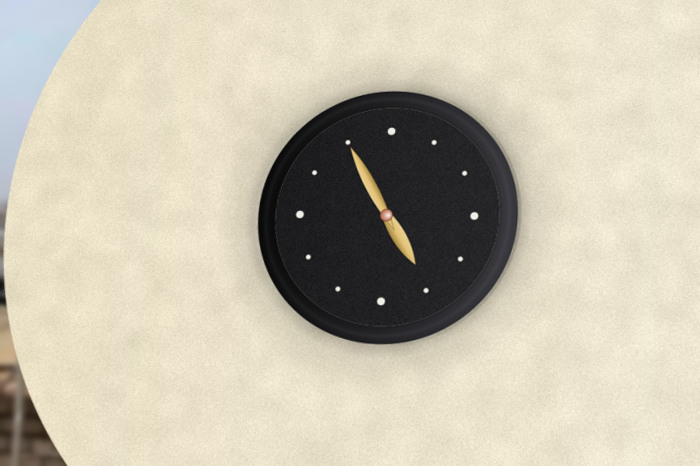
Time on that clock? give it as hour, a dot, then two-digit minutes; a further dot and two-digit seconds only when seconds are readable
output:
4.55
